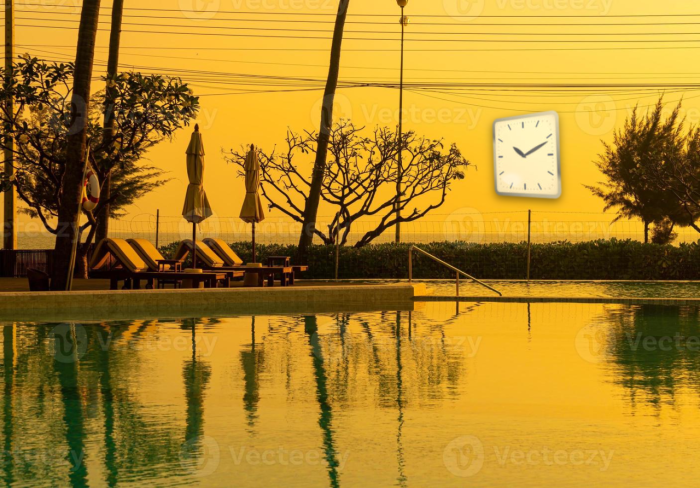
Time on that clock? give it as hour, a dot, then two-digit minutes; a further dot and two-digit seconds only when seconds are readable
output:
10.11
